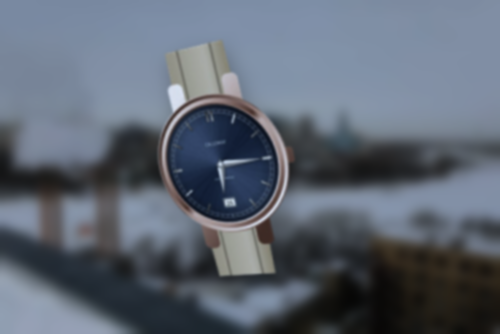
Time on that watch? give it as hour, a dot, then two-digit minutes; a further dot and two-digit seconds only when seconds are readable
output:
6.15
